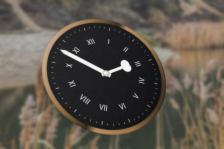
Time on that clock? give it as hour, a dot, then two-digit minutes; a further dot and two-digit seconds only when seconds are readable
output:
2.53
